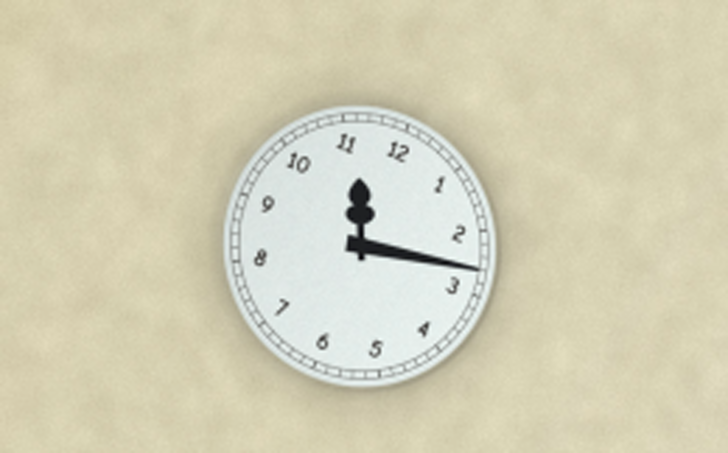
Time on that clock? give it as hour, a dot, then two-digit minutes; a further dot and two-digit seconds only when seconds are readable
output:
11.13
